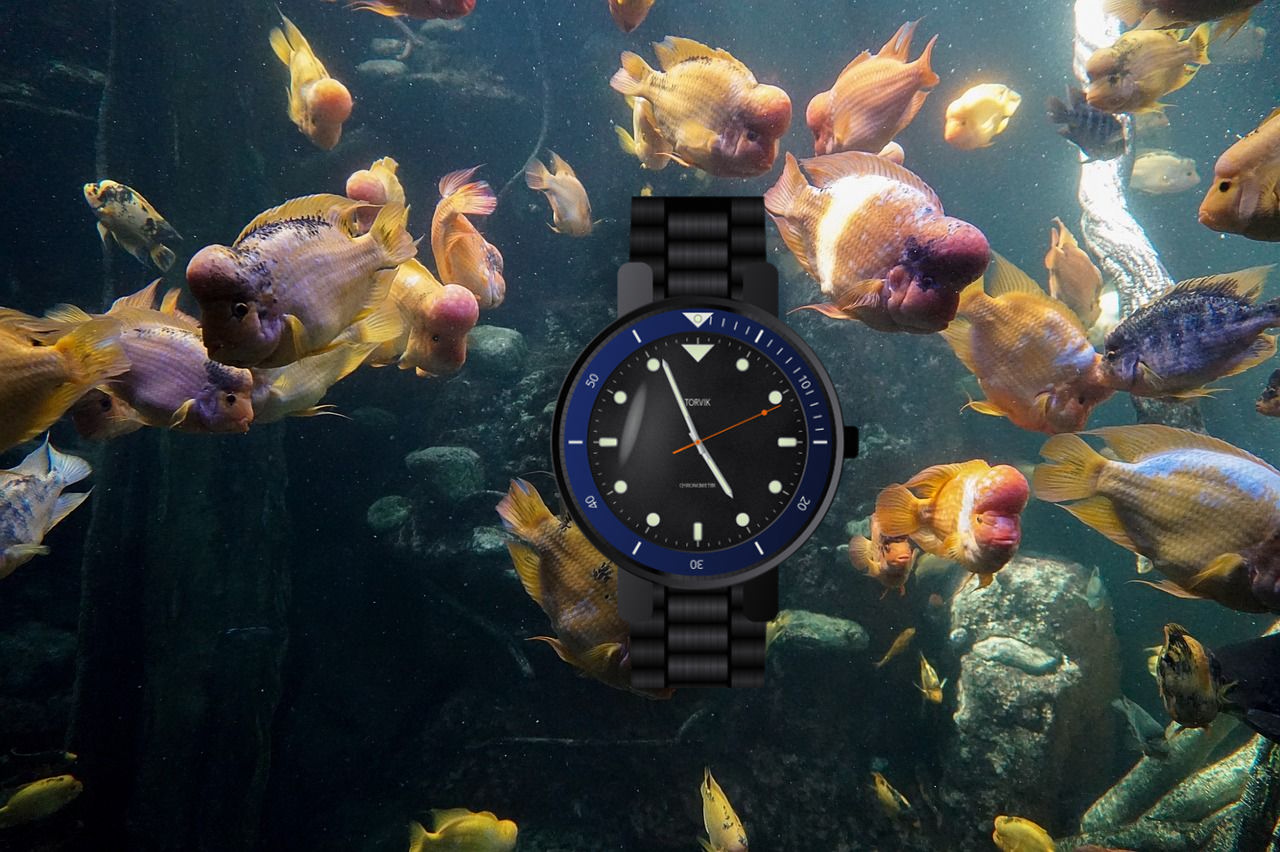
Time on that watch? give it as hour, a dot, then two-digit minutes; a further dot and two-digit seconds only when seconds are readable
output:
4.56.11
